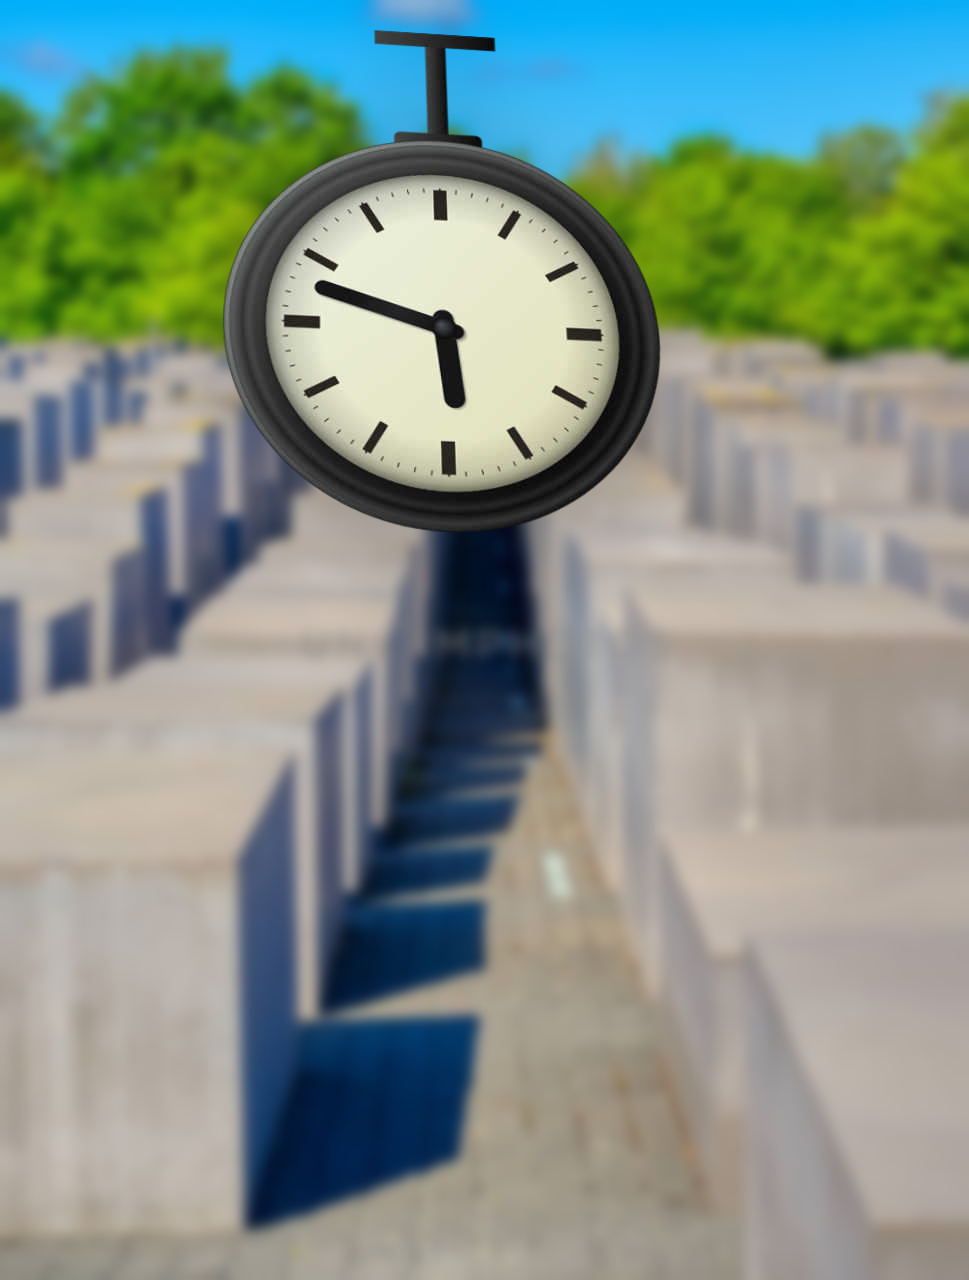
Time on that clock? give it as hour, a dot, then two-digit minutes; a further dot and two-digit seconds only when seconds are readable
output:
5.48
